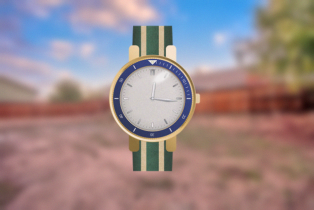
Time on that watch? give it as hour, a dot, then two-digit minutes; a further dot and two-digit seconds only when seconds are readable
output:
12.16
